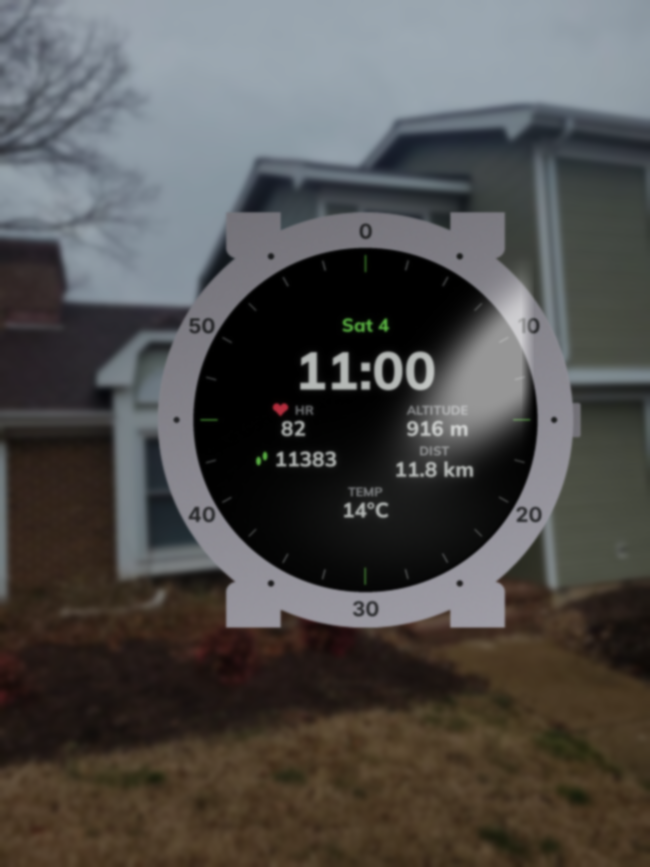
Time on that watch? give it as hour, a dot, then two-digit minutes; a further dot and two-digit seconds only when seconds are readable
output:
11.00
